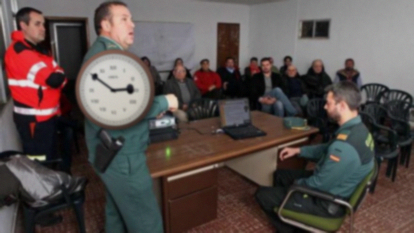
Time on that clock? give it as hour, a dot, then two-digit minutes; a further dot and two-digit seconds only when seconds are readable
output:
2.51
